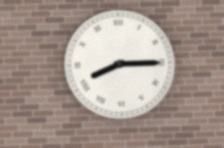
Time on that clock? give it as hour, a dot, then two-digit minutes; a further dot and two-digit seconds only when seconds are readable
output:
8.15
